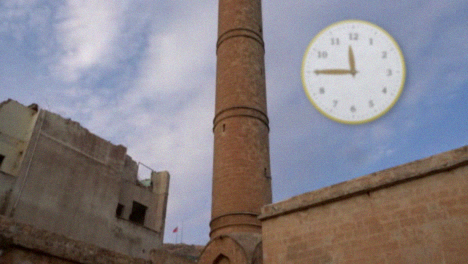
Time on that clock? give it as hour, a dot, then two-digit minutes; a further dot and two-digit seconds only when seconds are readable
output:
11.45
